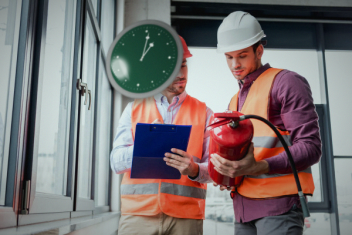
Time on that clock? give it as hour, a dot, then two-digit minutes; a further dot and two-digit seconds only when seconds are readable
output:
1.01
